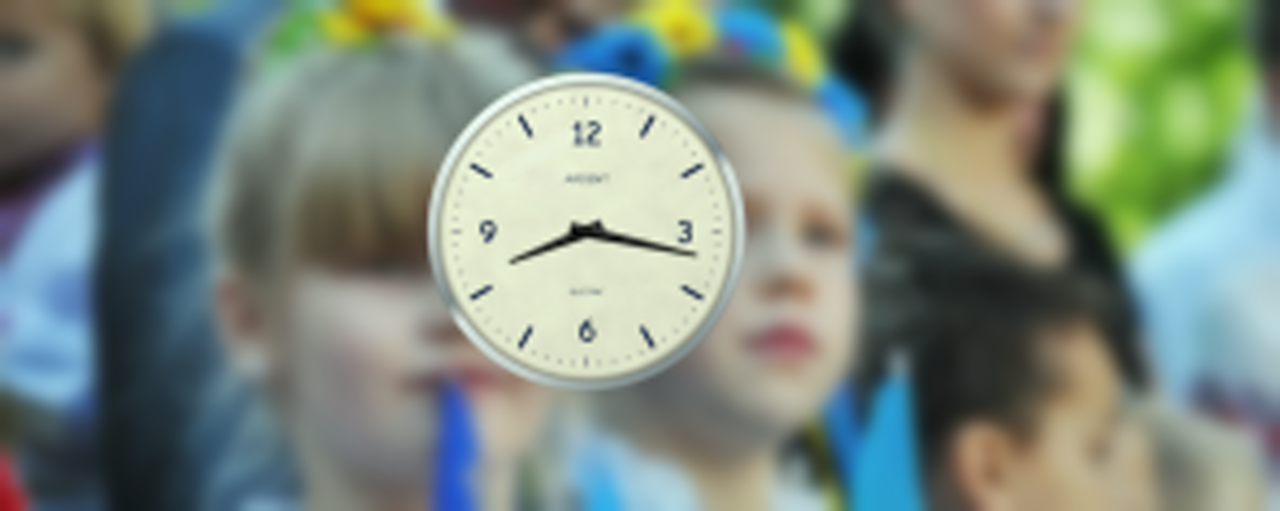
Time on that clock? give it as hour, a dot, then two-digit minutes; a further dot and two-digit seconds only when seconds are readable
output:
8.17
